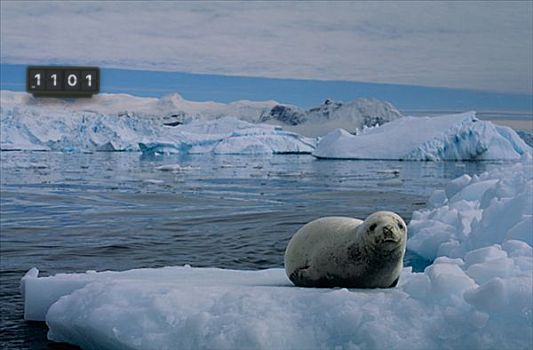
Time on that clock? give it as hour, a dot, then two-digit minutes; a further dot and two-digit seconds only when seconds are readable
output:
11.01
